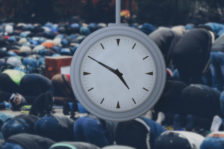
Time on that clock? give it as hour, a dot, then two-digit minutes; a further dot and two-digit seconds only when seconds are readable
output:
4.50
